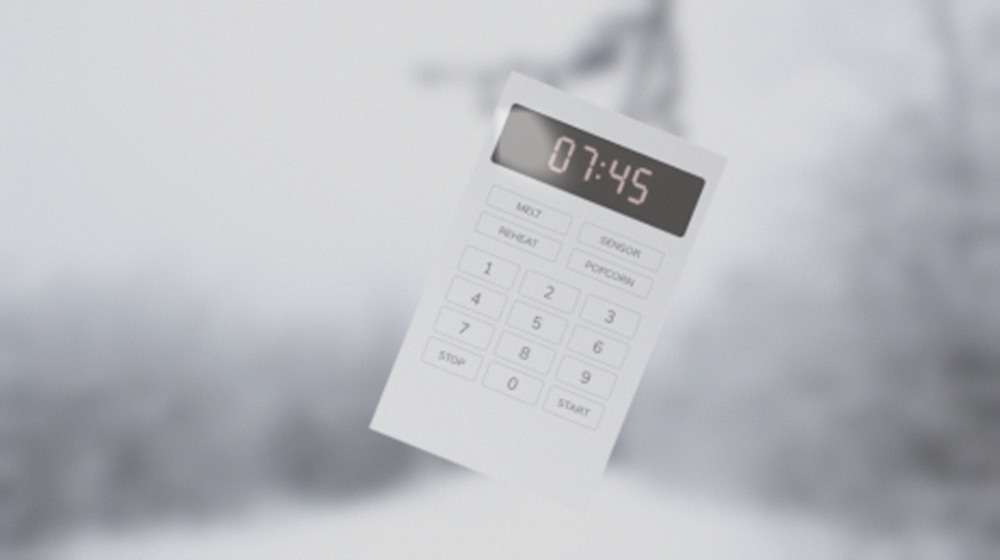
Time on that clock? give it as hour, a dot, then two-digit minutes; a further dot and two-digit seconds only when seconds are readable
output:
7.45
